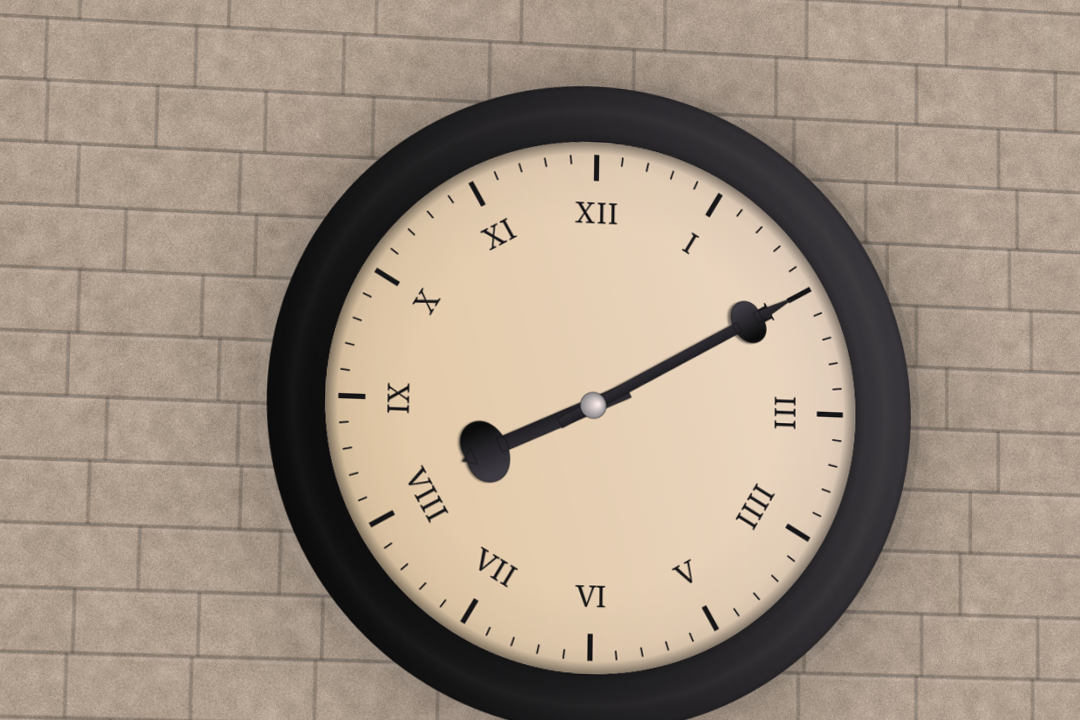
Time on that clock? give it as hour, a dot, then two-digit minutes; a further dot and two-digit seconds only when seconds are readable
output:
8.10
